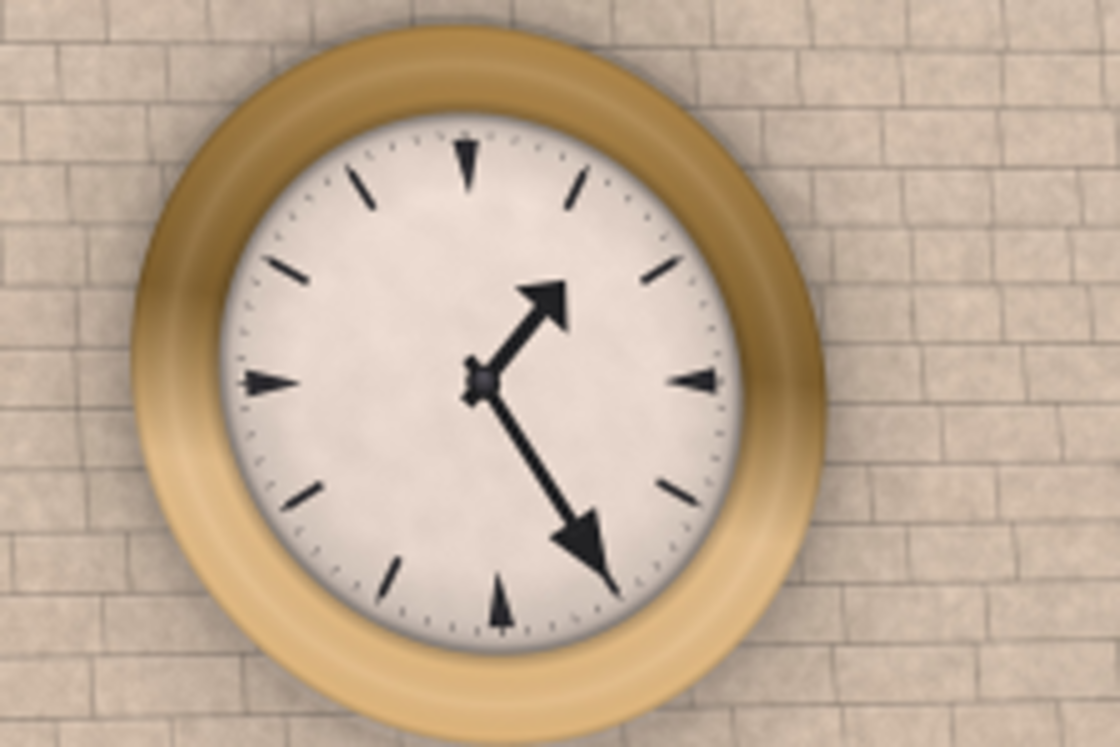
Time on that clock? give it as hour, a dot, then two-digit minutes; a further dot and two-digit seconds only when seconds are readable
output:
1.25
